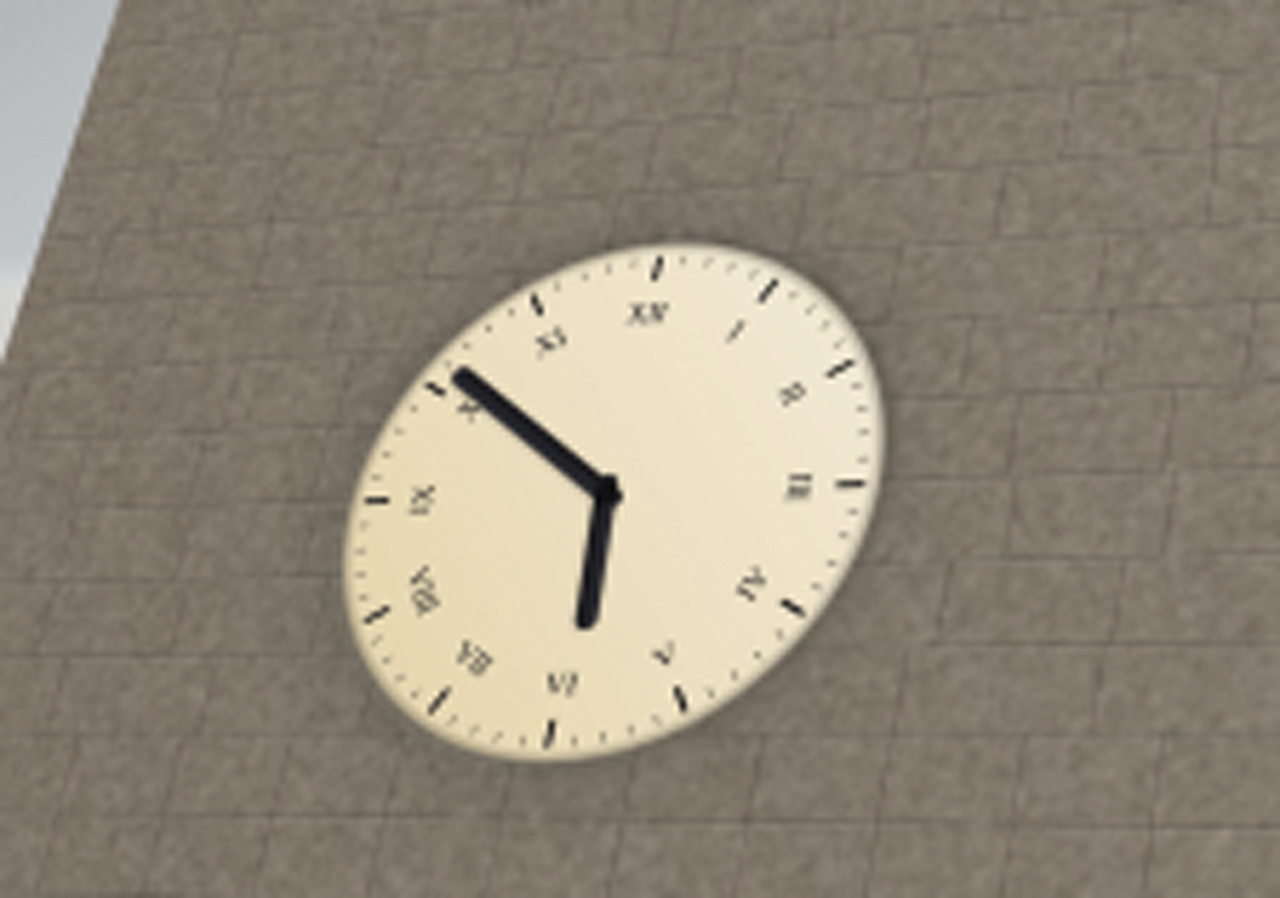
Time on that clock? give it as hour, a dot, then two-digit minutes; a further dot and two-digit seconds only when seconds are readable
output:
5.51
